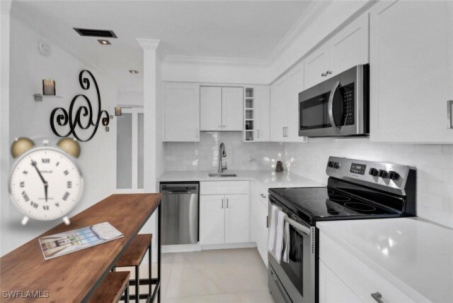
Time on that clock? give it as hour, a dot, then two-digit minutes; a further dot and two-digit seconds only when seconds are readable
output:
5.55
